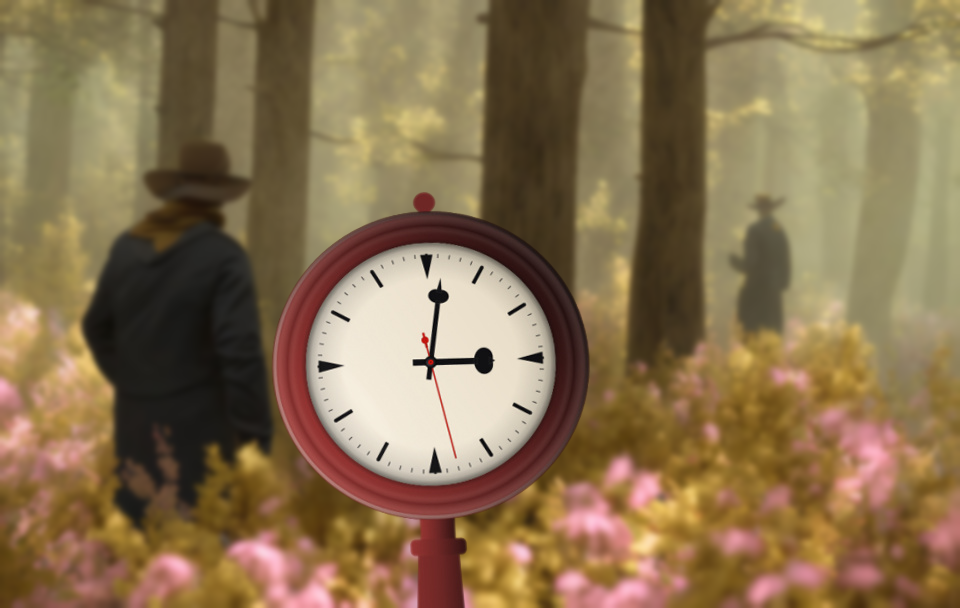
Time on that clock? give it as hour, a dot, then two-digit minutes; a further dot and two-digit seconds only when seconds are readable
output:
3.01.28
